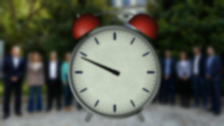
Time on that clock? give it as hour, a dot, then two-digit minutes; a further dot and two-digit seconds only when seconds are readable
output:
9.49
